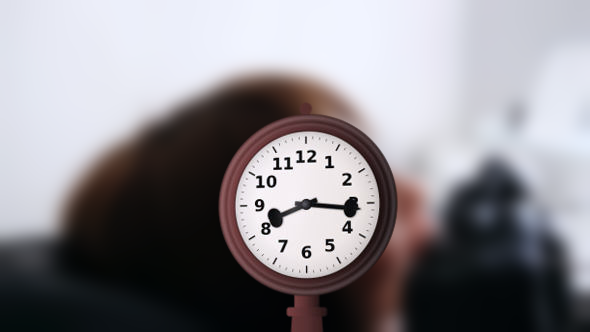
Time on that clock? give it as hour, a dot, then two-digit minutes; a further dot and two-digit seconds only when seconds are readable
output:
8.16
